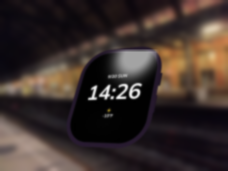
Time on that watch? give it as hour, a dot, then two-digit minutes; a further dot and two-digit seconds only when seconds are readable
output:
14.26
